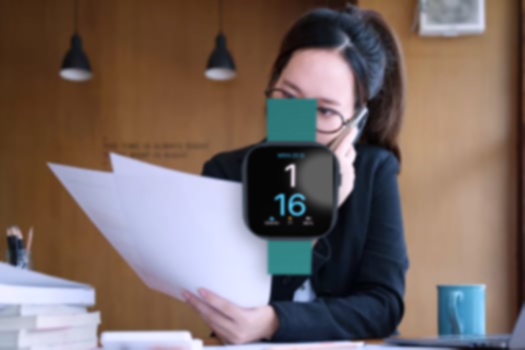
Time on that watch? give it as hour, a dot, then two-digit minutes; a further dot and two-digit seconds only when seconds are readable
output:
1.16
